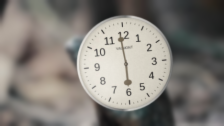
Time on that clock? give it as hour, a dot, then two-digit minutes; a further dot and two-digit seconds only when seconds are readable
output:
5.59
